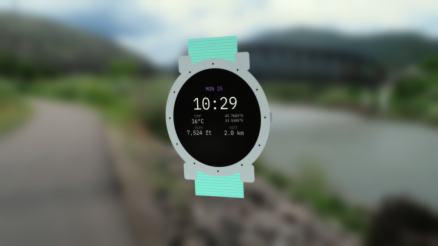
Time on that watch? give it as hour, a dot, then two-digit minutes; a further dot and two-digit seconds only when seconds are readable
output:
10.29
